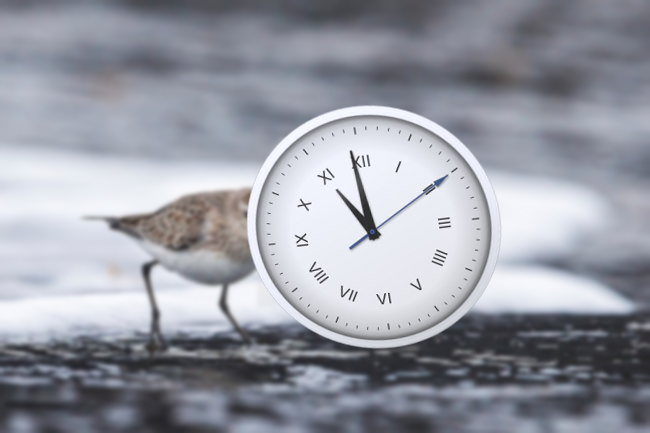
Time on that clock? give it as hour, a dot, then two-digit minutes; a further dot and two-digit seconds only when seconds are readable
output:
10.59.10
